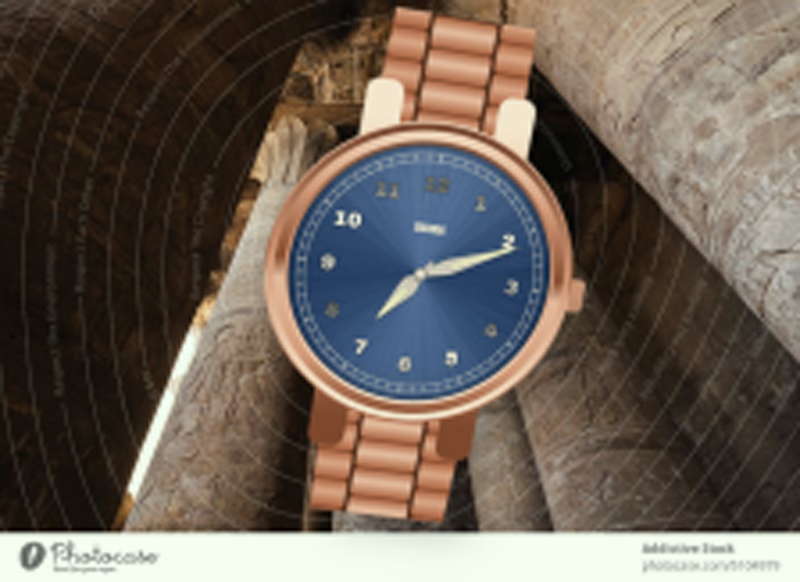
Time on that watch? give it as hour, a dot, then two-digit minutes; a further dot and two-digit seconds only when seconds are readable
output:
7.11
